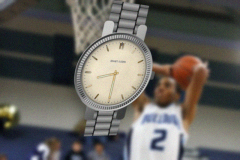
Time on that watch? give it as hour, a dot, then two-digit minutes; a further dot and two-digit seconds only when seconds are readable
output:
8.30
